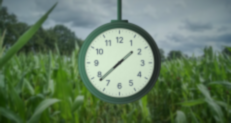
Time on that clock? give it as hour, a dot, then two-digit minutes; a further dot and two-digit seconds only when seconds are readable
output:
1.38
